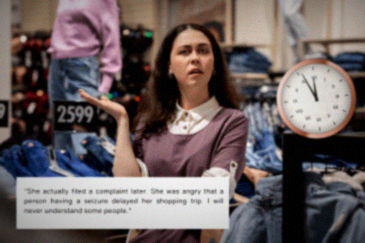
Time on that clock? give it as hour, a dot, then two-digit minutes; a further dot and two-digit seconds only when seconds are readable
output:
11.56
